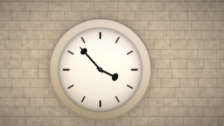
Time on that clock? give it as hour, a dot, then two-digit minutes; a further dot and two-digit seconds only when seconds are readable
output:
3.53
